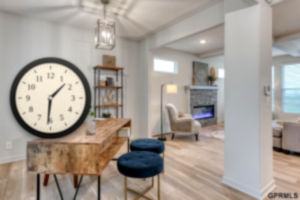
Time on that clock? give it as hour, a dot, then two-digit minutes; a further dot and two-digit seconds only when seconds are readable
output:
1.31
